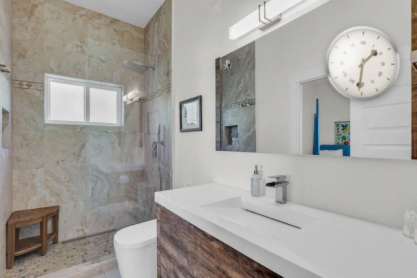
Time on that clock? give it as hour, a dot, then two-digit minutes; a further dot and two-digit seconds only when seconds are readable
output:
1.31
